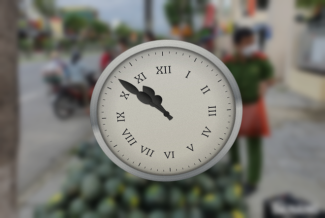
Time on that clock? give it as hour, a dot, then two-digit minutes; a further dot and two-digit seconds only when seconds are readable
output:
10.52
